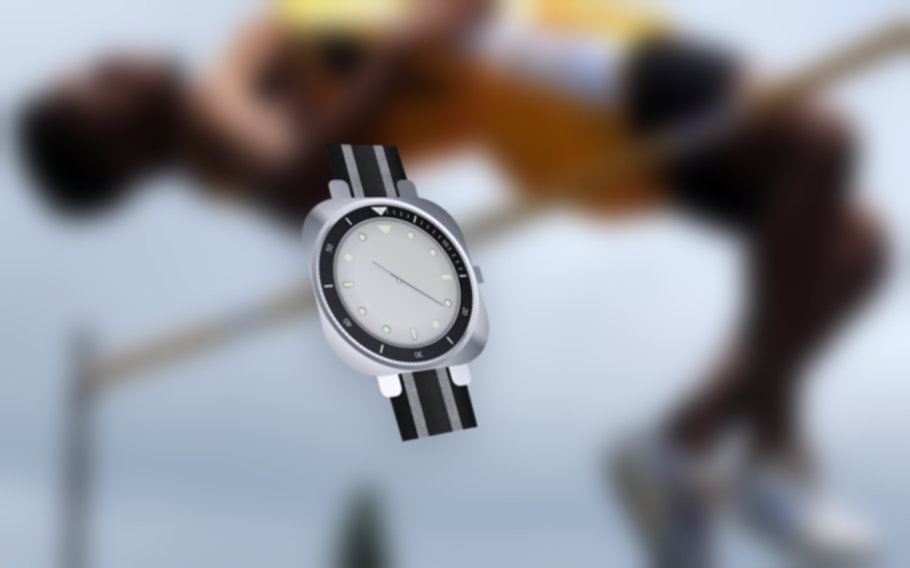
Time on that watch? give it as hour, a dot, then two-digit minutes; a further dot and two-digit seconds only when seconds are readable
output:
10.21
